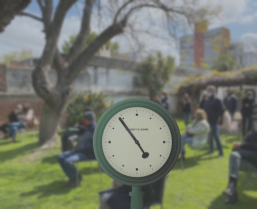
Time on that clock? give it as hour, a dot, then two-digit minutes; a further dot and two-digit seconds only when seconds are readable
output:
4.54
